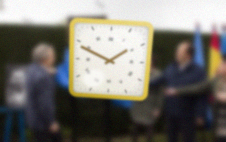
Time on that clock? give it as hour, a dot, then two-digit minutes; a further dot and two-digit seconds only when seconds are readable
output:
1.49
